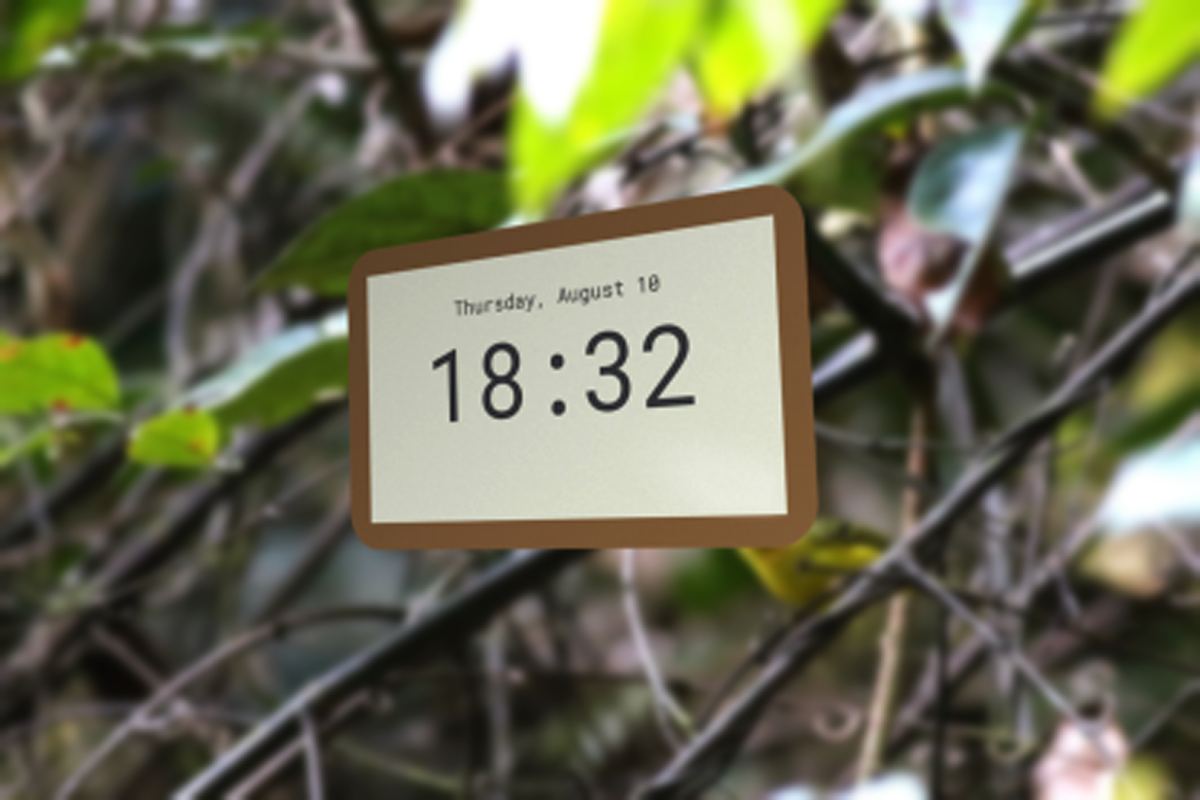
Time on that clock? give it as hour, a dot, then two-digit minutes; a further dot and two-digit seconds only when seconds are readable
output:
18.32
